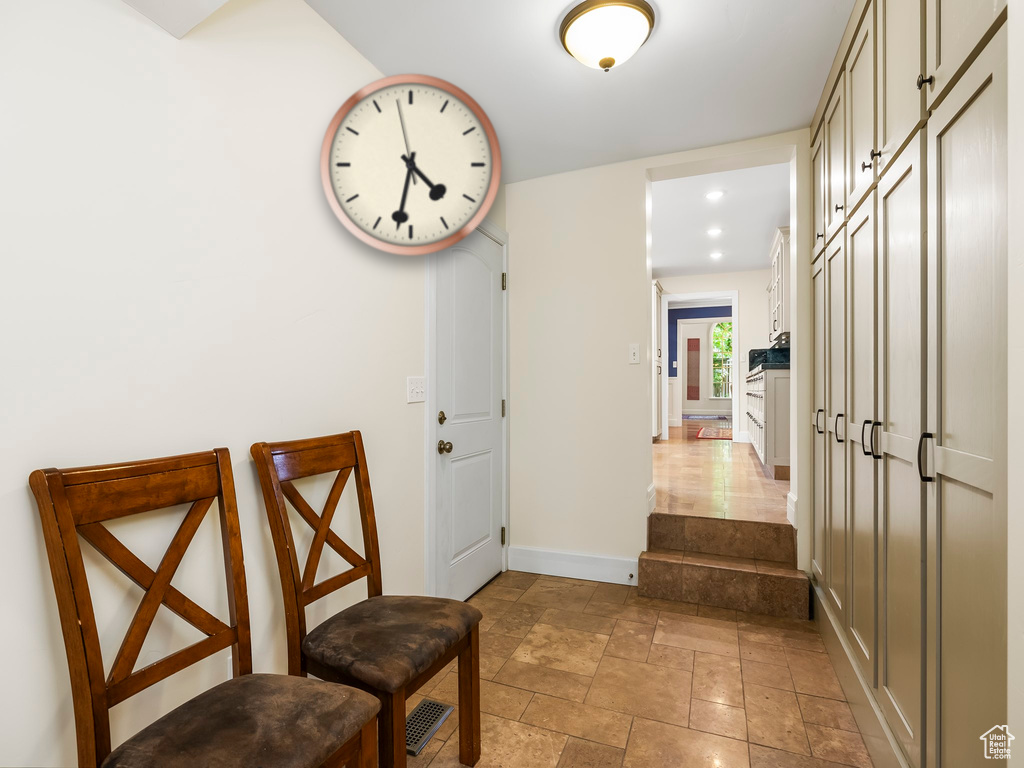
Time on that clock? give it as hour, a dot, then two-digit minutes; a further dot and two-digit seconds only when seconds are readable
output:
4.31.58
